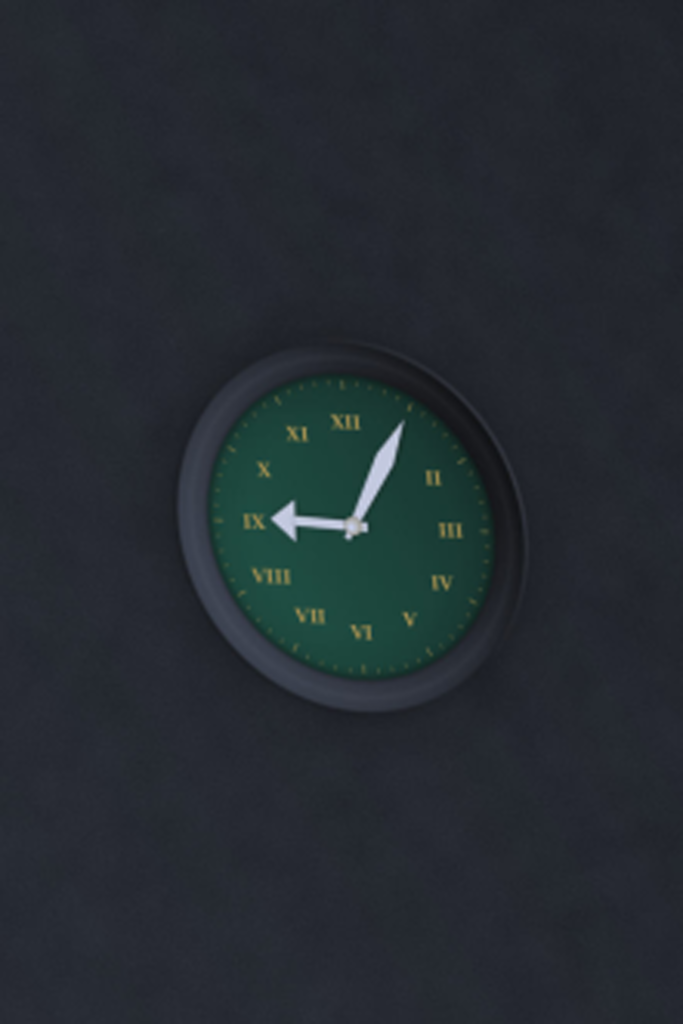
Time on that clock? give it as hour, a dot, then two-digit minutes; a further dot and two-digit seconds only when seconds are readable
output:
9.05
